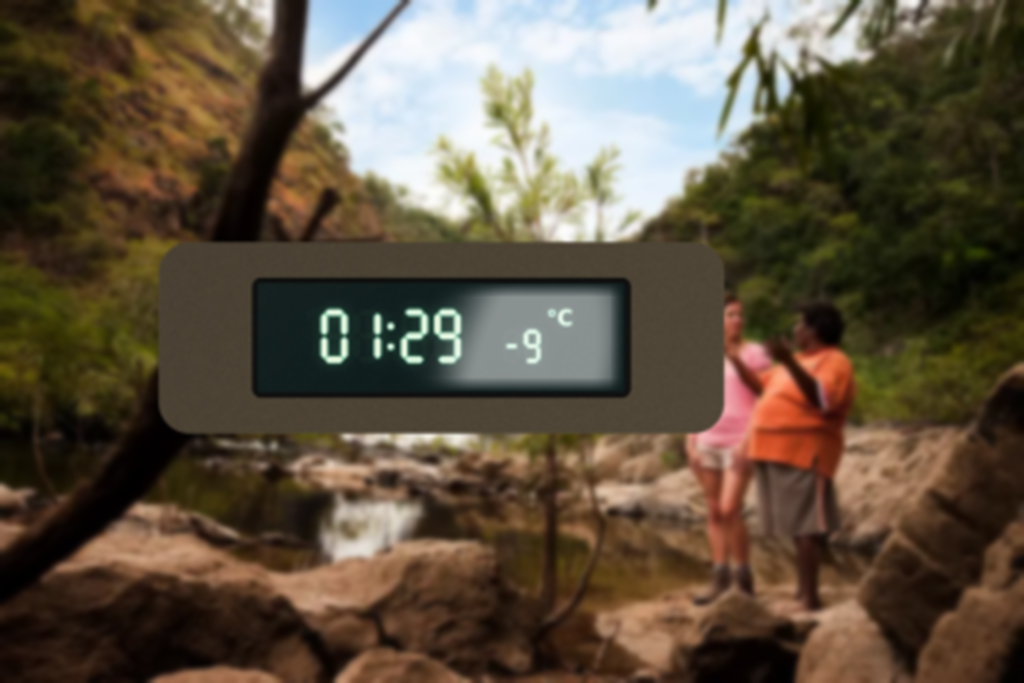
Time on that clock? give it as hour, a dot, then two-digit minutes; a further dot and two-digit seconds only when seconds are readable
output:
1.29
